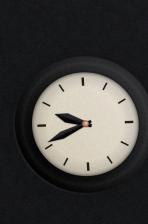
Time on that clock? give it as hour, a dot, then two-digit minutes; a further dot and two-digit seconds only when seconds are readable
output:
9.41
